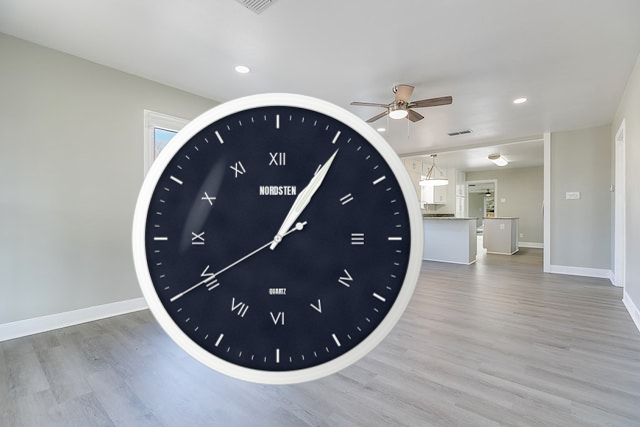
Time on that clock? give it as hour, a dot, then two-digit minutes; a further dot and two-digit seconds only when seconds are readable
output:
1.05.40
